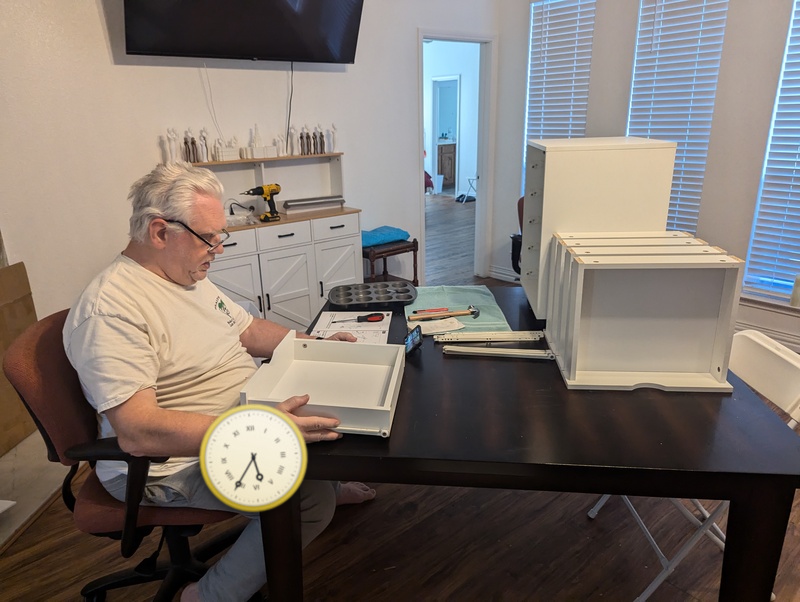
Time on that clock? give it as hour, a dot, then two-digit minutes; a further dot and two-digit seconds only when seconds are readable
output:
5.36
